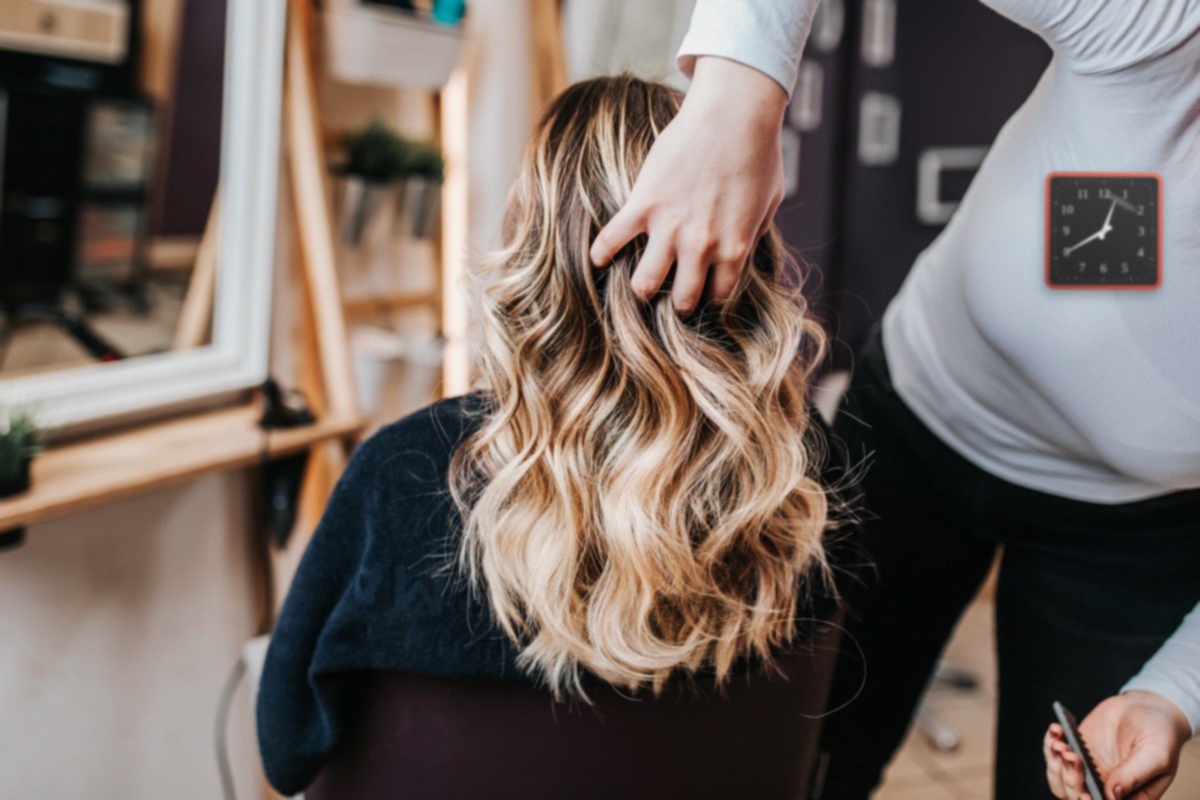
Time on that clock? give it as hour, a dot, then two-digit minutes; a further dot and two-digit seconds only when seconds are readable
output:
12.40
